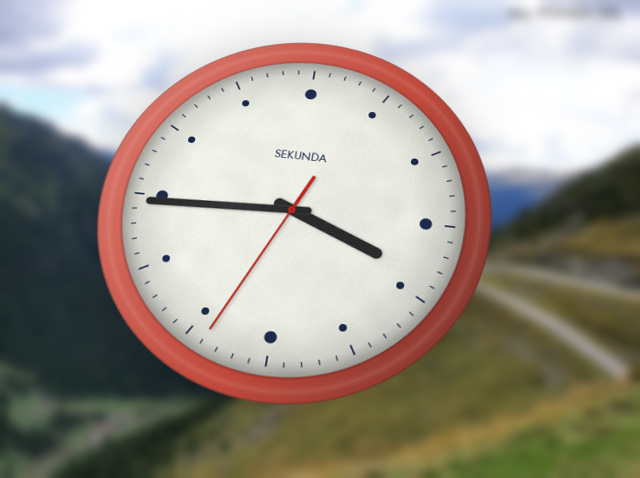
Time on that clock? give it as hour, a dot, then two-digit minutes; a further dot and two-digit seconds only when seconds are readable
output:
3.44.34
